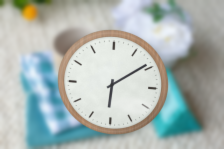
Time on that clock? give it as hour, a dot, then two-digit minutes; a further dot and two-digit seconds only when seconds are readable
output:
6.09
